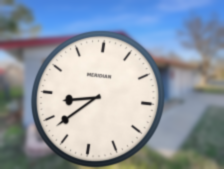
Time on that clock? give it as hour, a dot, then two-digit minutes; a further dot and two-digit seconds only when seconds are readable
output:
8.38
